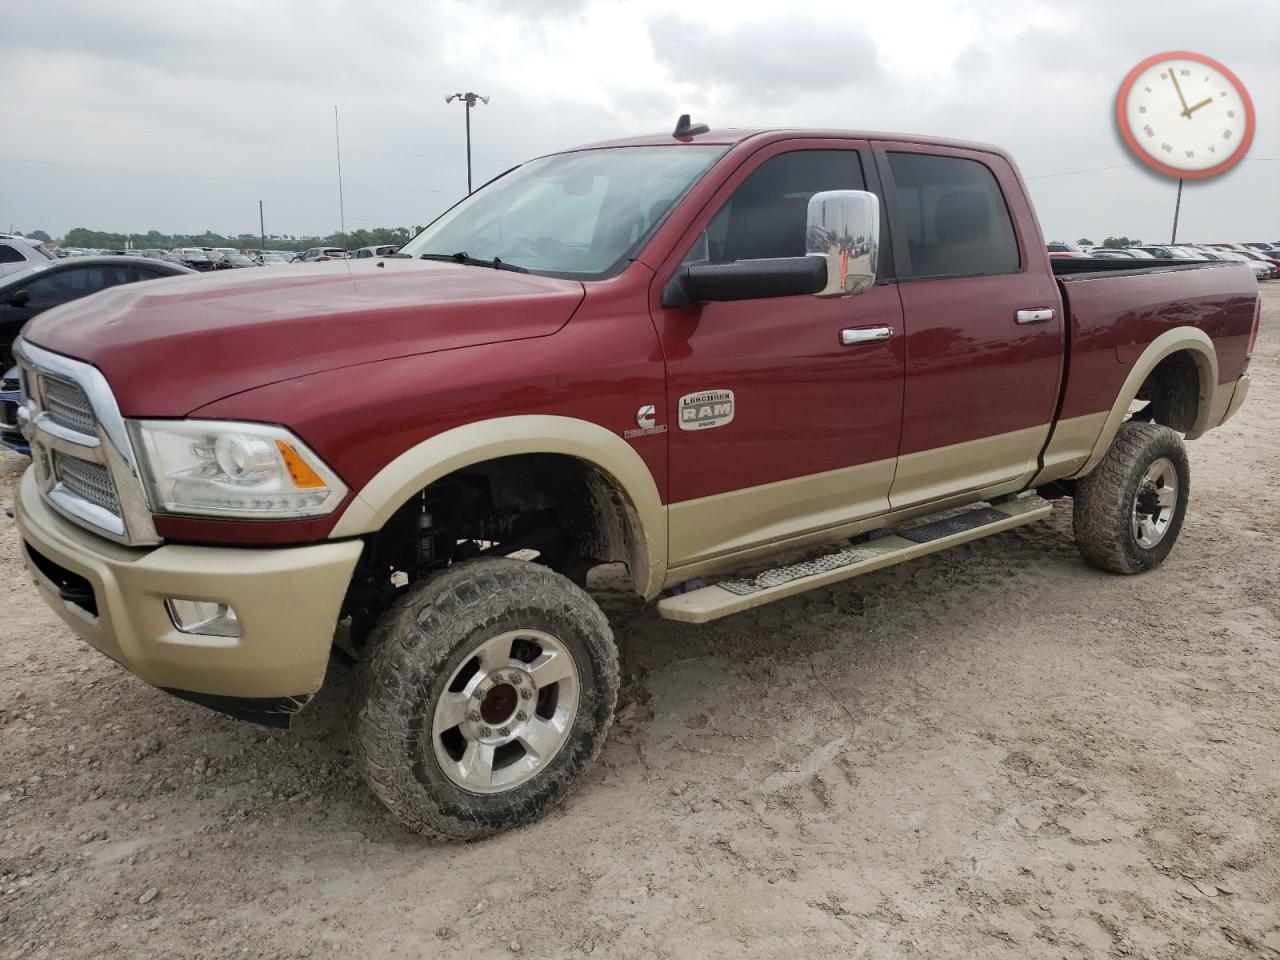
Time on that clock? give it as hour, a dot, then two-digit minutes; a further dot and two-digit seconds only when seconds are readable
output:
1.57
